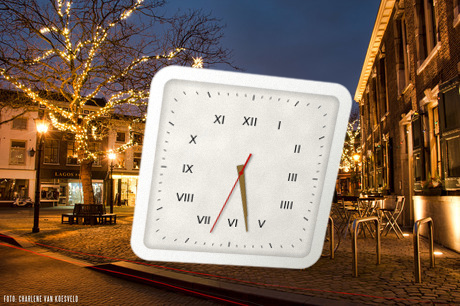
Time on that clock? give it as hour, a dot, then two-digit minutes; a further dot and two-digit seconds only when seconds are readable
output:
5.27.33
